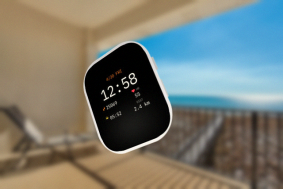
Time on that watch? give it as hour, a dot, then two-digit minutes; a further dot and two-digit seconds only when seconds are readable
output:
12.58
